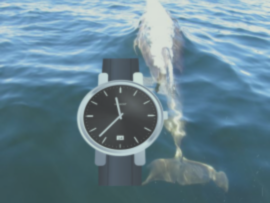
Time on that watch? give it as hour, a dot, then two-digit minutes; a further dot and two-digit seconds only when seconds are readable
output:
11.37
